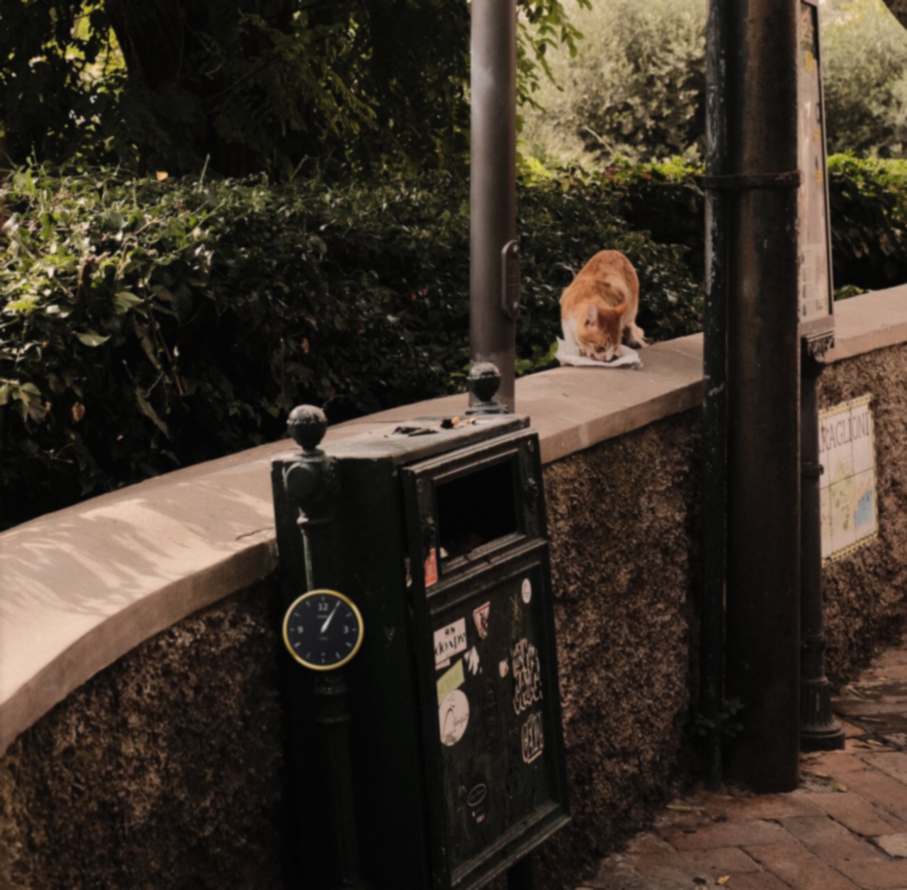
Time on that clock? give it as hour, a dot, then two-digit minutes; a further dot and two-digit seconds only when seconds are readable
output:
1.05
